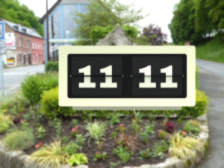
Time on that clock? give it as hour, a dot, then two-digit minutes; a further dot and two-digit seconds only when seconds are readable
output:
11.11
